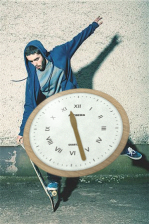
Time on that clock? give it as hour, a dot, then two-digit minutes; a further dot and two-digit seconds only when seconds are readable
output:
11.27
